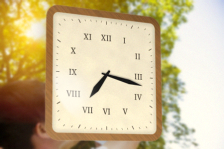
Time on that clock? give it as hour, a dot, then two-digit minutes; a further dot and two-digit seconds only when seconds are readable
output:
7.17
